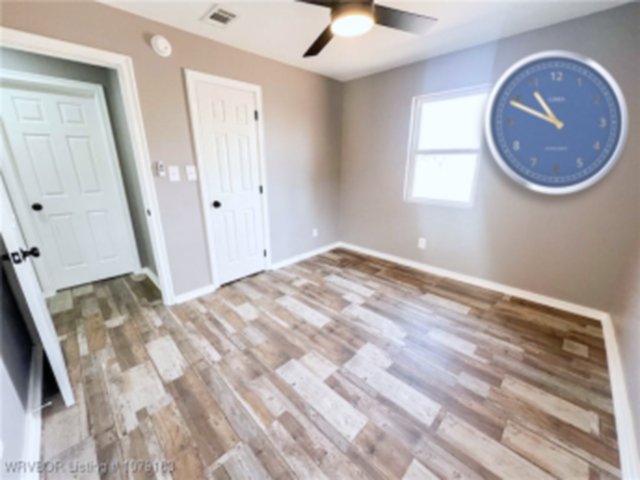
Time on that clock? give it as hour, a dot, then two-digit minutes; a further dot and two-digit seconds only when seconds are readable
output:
10.49
